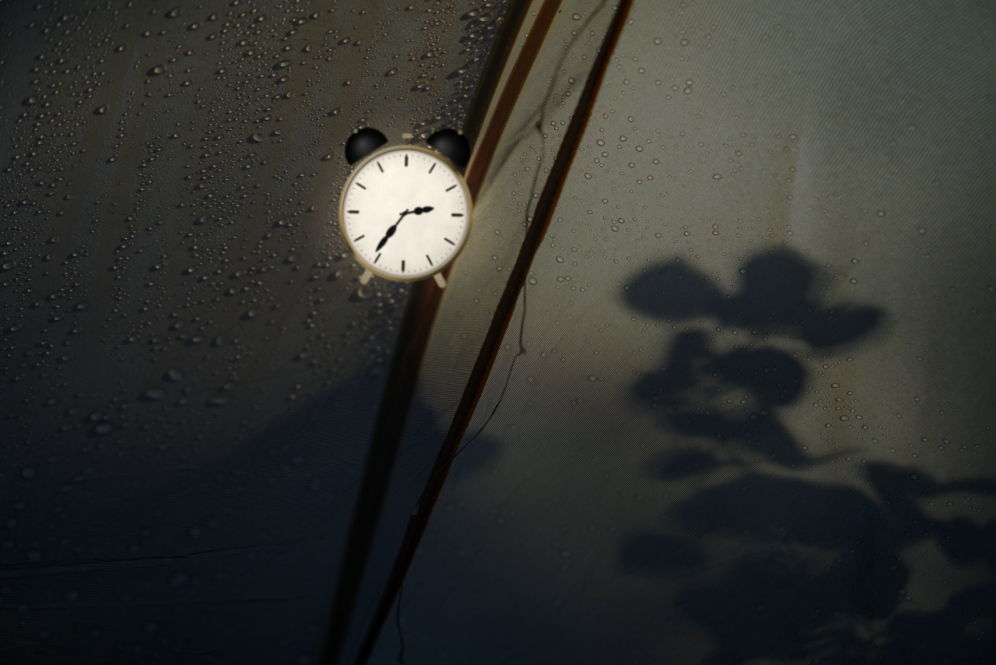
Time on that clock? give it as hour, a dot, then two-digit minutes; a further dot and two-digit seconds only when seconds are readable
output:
2.36
